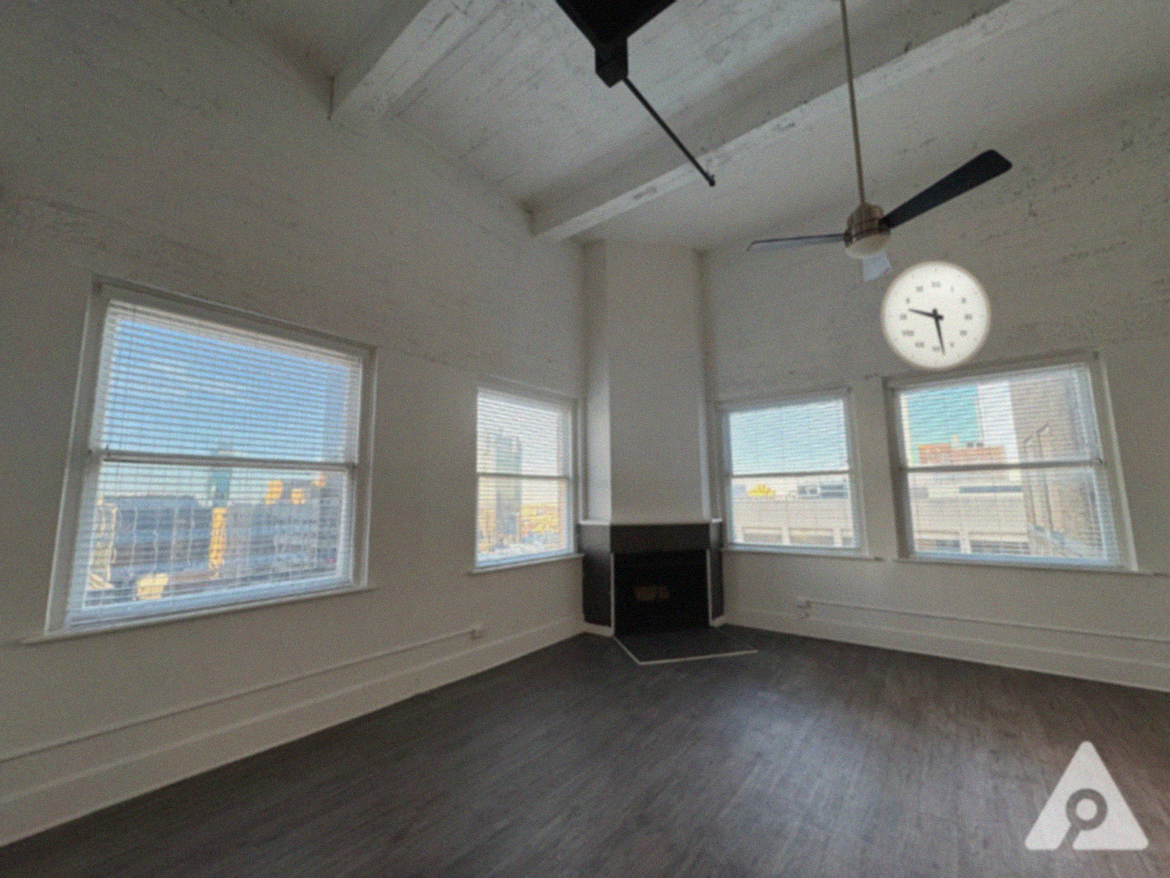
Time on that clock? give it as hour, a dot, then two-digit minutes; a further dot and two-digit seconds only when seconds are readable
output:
9.28
